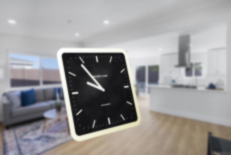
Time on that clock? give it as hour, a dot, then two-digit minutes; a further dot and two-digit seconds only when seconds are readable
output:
9.54
